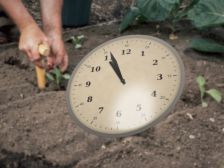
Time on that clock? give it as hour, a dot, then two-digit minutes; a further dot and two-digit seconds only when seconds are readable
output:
10.56
